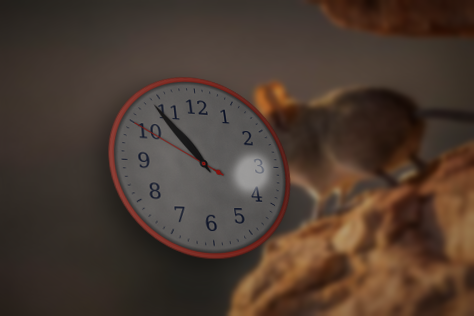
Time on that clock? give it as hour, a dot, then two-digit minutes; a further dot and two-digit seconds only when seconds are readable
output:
10.53.50
